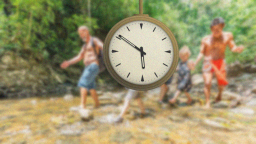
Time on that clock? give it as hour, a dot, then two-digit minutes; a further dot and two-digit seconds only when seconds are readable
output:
5.51
